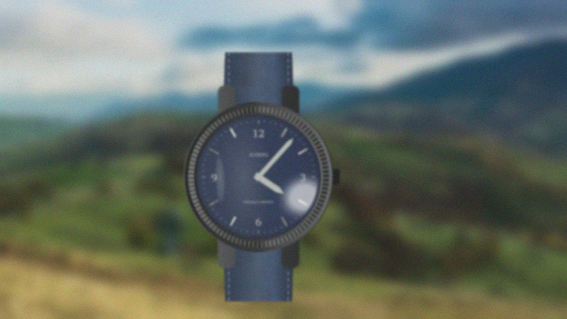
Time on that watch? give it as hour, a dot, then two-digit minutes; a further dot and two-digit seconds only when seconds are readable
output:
4.07
